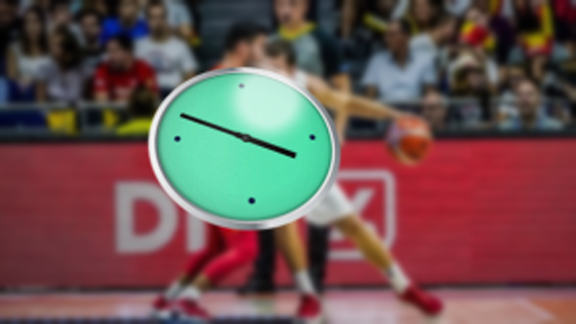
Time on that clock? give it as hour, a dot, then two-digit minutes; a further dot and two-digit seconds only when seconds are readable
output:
3.49
